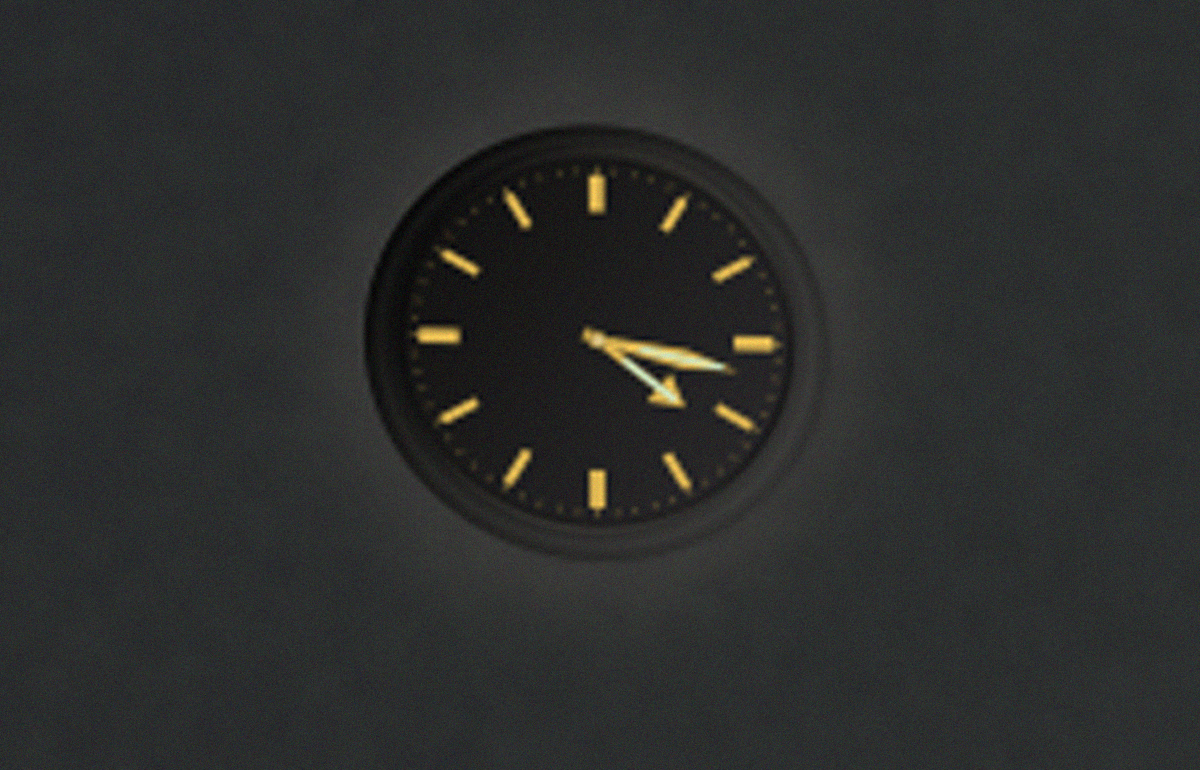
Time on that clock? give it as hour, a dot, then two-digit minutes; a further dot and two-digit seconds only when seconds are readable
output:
4.17
